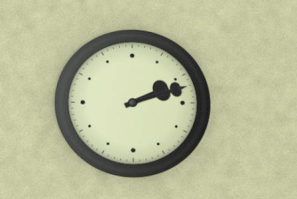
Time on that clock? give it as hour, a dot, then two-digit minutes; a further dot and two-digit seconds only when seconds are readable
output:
2.12
